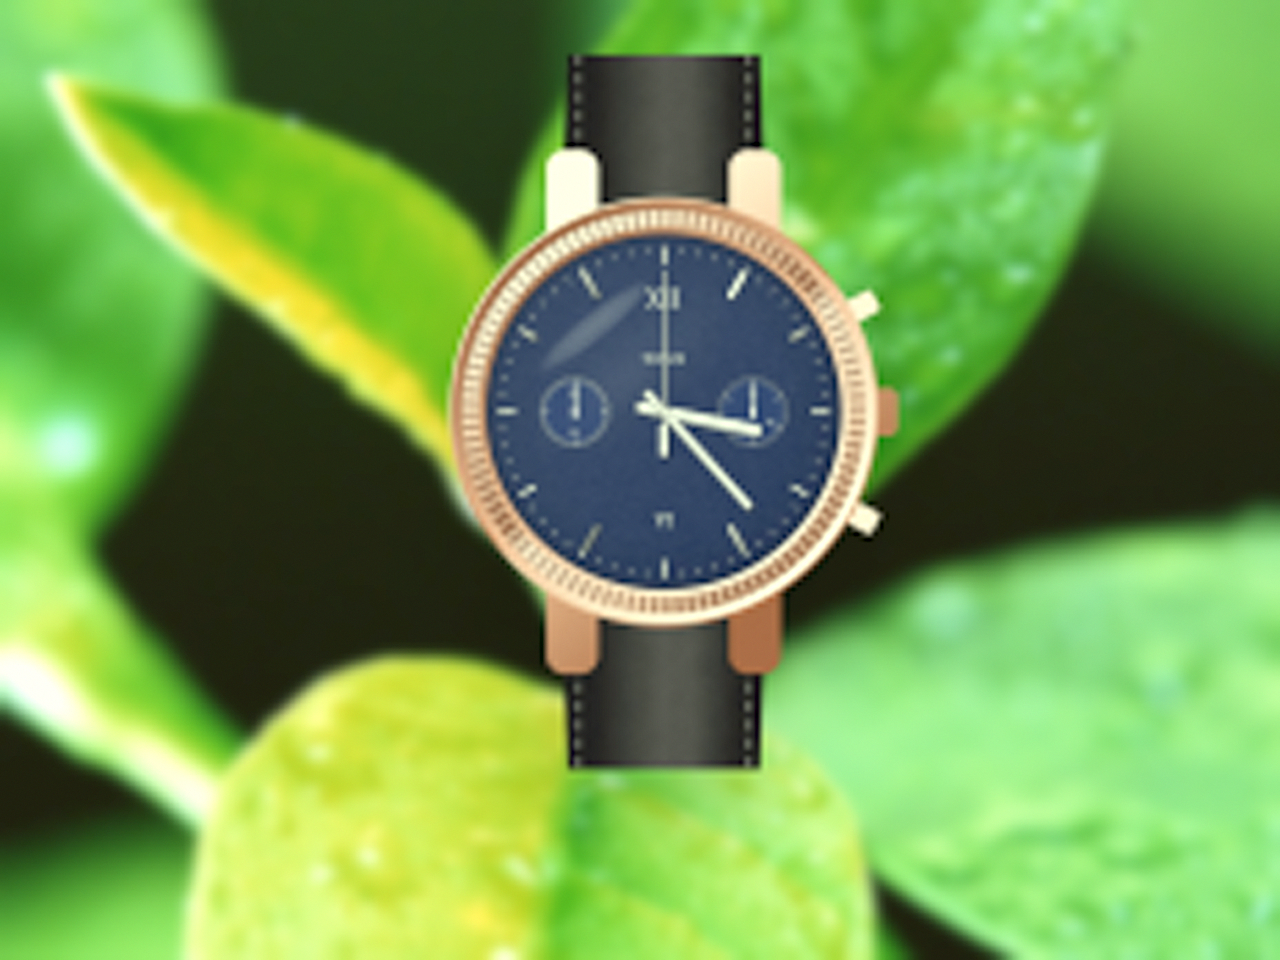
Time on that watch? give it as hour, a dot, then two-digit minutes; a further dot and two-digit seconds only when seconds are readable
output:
3.23
